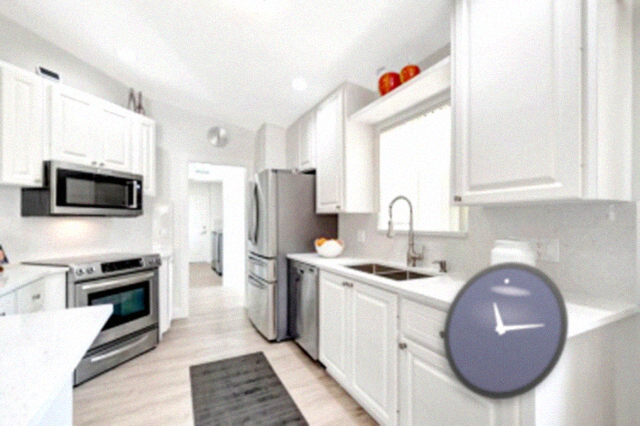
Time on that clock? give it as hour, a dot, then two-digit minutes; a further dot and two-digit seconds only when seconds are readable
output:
11.14
